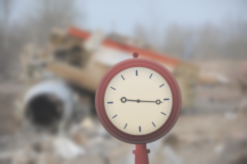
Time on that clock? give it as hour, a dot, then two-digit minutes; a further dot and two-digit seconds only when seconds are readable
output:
9.16
